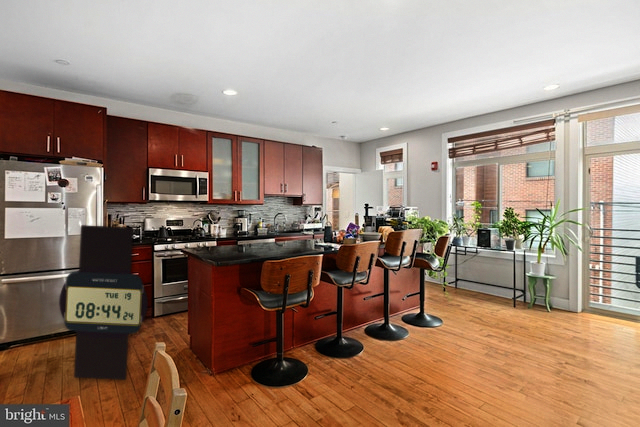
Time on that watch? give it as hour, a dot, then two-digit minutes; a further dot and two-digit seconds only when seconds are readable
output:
8.44
